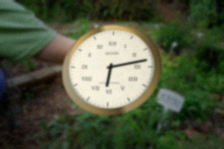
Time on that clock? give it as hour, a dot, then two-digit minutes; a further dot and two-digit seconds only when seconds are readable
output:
6.13
